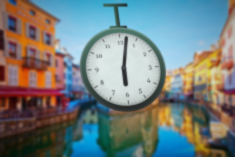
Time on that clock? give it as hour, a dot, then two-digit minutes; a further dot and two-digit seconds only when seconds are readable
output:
6.02
